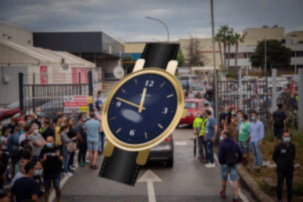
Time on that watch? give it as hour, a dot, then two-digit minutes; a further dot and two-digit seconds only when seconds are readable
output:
11.47
